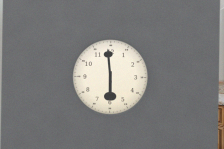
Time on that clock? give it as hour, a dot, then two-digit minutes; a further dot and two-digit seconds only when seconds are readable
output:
5.59
